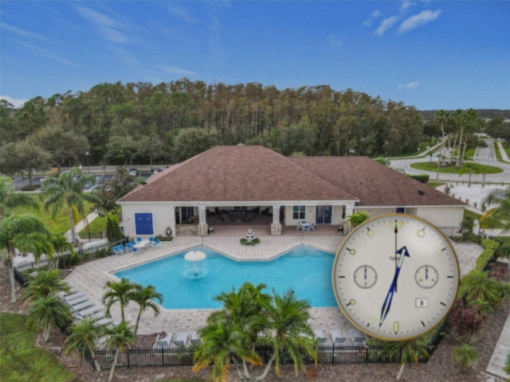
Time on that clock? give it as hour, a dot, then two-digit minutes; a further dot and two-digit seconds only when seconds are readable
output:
12.33
